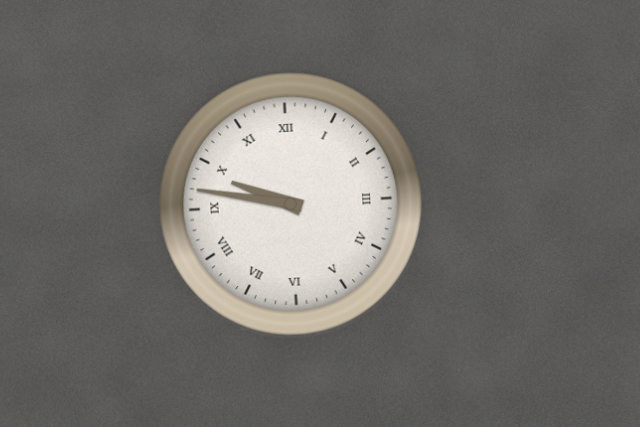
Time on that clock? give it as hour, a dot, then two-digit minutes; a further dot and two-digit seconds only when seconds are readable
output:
9.47
